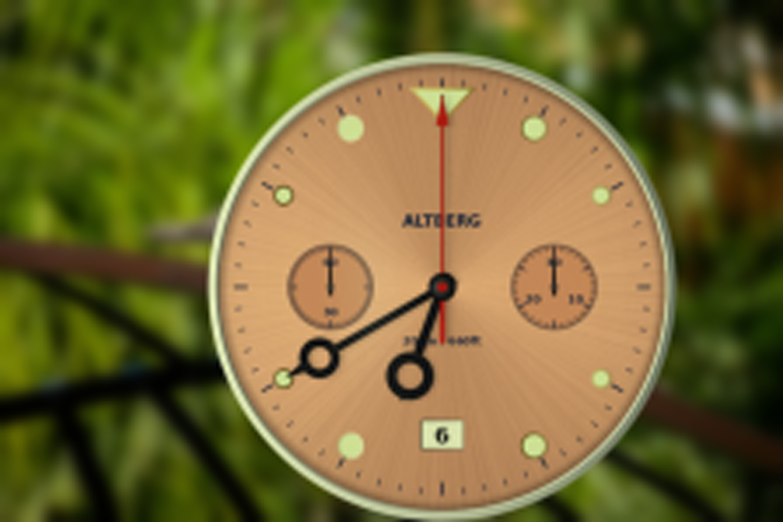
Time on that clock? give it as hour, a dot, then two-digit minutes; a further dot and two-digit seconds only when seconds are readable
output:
6.40
